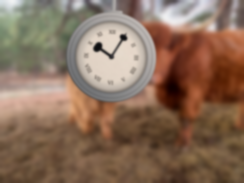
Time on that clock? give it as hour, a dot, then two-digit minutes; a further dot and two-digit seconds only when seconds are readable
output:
10.05
